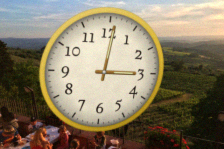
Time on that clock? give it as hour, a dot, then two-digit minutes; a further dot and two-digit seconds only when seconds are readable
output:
3.01
